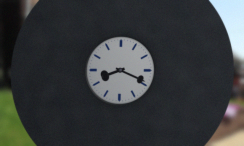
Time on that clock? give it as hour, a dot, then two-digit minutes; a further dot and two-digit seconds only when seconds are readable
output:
8.19
